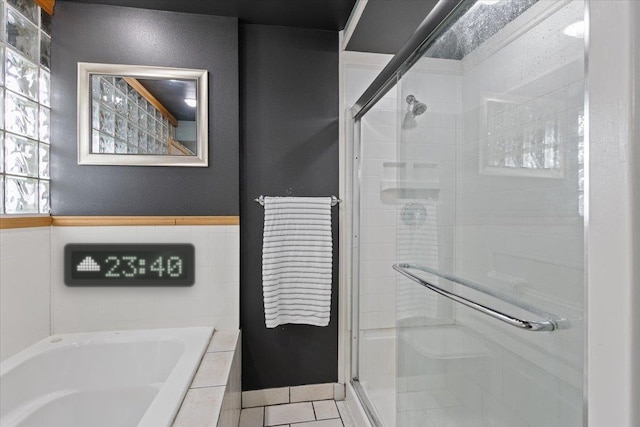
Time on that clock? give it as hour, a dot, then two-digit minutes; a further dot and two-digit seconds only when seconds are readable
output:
23.40
